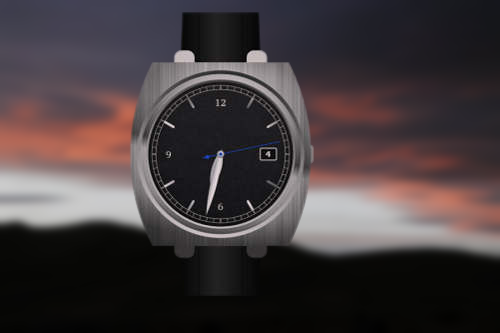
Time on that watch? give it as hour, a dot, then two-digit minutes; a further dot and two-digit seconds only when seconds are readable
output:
6.32.13
